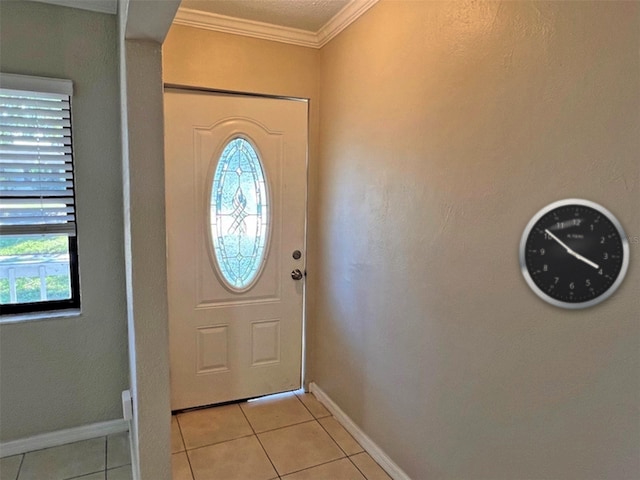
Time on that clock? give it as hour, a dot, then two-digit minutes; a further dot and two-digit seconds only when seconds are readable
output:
3.51
